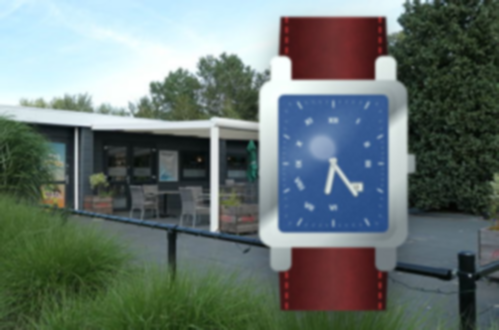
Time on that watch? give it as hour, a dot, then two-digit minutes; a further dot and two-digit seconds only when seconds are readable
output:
6.24
